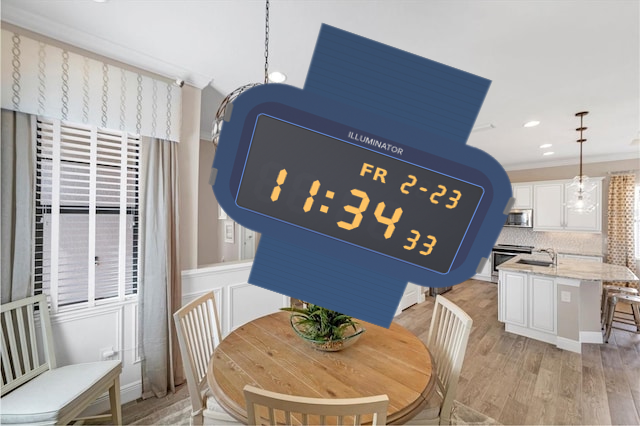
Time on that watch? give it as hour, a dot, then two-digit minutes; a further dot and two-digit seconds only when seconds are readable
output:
11.34.33
